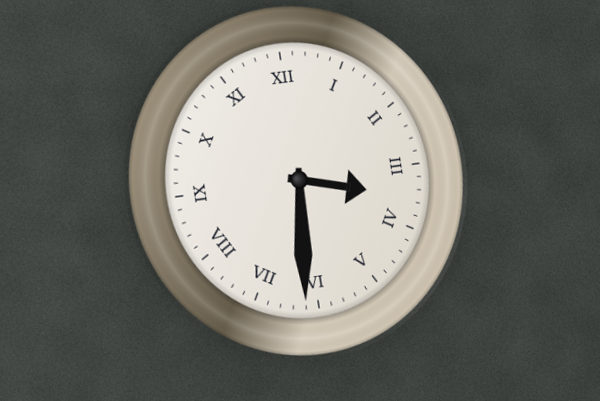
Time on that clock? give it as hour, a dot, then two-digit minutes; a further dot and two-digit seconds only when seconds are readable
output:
3.31
